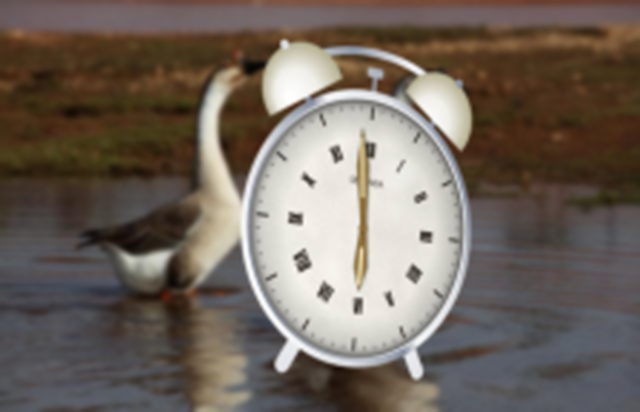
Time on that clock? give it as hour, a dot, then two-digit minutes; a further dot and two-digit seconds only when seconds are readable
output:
5.59
